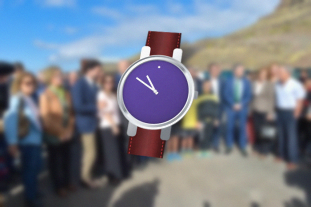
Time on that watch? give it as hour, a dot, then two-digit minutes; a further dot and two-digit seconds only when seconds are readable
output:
10.50
